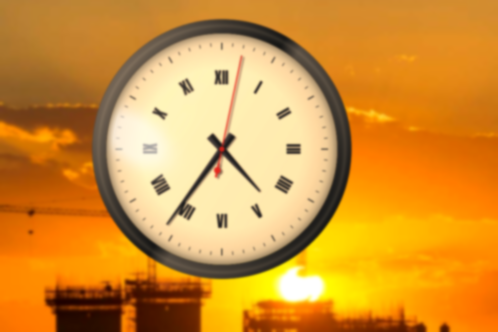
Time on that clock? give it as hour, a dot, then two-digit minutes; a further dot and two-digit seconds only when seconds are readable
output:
4.36.02
